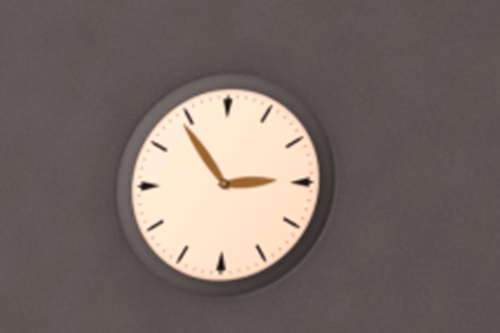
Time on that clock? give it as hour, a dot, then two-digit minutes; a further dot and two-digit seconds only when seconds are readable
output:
2.54
